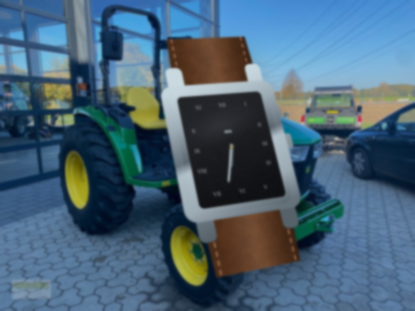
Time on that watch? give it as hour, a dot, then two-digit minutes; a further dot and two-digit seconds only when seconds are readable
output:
6.33
